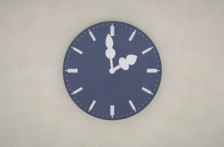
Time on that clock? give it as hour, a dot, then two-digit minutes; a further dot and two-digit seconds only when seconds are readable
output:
1.59
